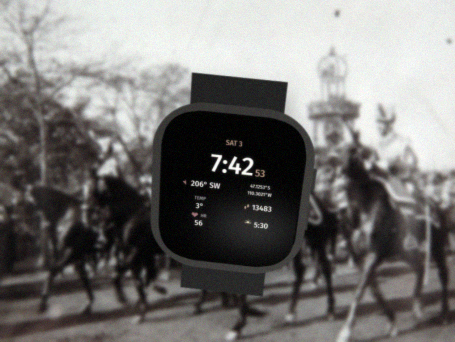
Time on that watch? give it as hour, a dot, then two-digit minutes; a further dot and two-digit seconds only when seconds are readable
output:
7.42.53
